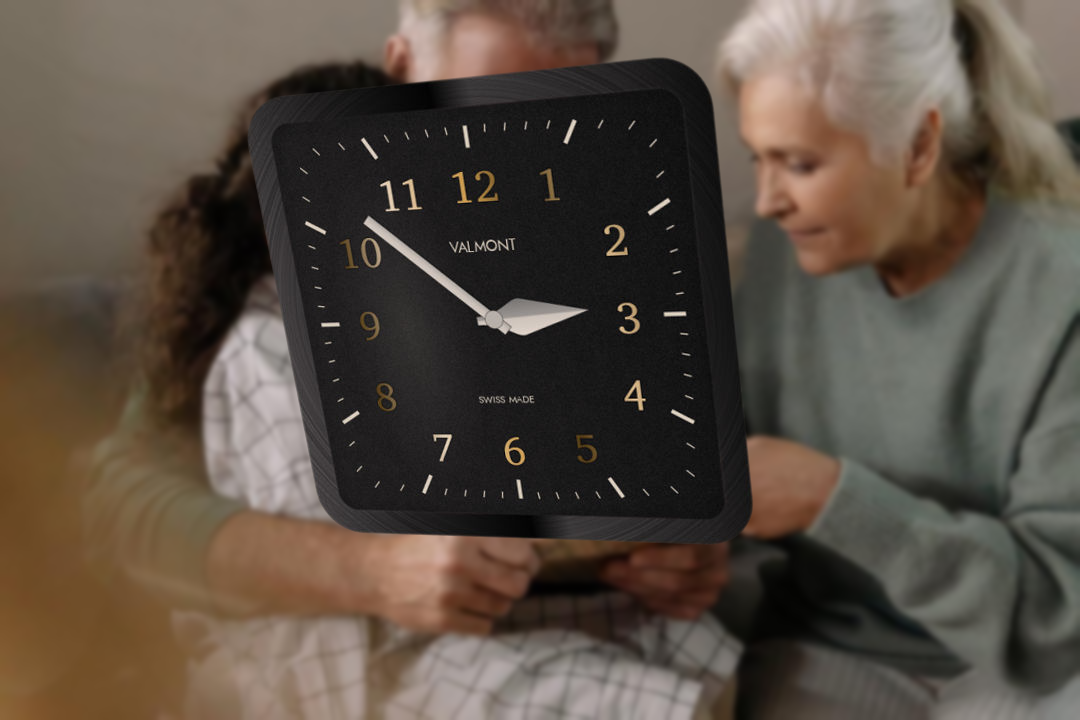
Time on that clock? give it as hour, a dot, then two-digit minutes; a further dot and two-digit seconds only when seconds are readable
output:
2.52
